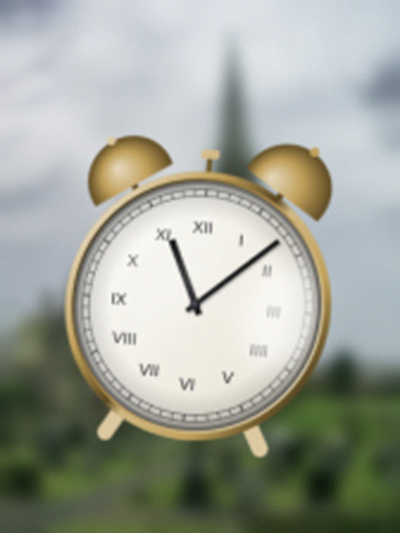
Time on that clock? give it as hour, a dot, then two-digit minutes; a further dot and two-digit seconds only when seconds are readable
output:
11.08
